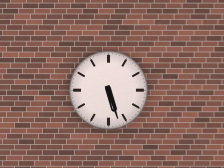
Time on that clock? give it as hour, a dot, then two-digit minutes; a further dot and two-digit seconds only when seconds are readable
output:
5.27
